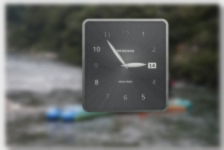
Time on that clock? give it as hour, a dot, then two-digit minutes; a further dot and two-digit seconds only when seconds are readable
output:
2.54
